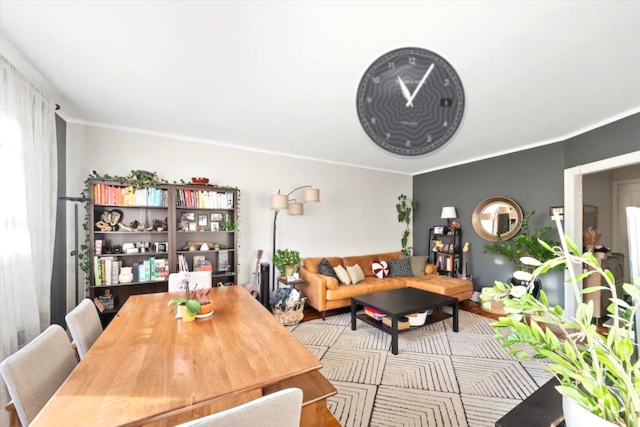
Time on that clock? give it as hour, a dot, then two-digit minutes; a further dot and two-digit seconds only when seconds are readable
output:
11.05
